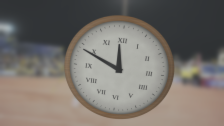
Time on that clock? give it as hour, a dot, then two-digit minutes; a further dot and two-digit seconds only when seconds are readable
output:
11.49
